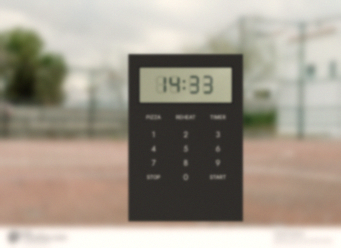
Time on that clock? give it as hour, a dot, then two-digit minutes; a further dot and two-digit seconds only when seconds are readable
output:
14.33
